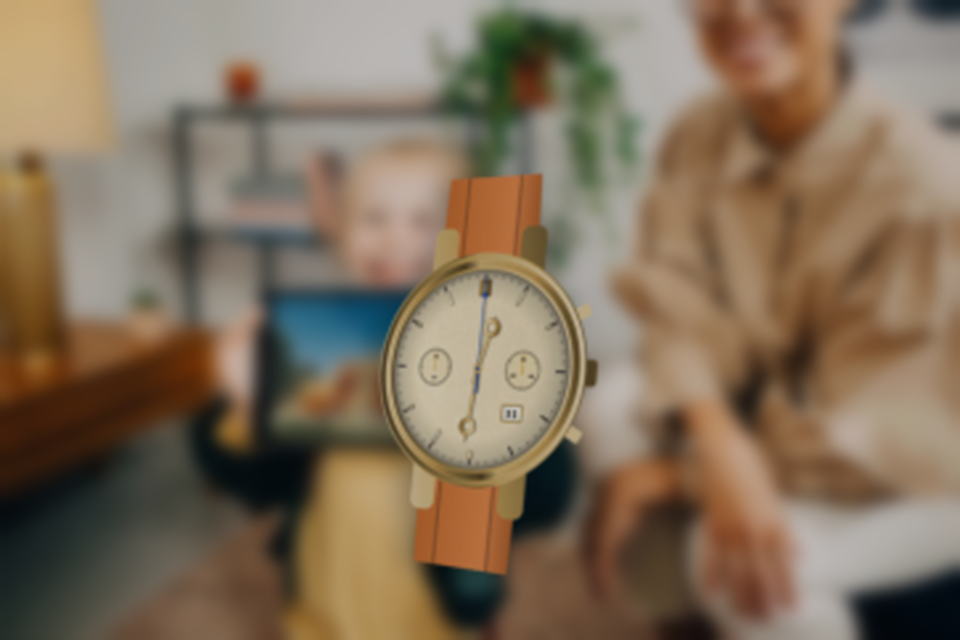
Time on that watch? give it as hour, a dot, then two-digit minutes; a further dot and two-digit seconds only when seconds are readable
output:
12.31
